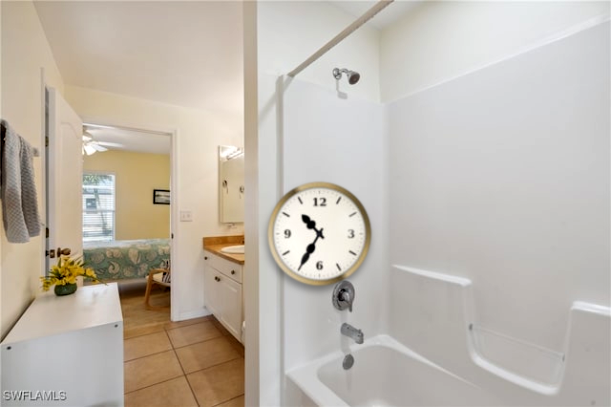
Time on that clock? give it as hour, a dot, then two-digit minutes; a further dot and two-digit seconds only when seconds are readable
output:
10.35
